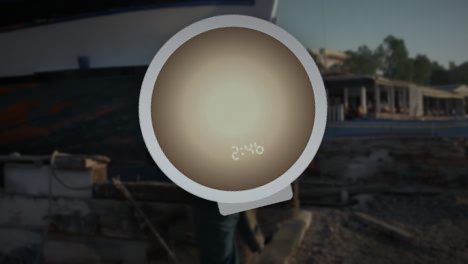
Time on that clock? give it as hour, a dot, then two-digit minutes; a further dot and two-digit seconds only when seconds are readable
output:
2.46
